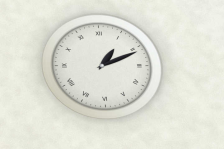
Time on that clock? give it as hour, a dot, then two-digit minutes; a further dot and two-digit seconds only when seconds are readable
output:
1.11
